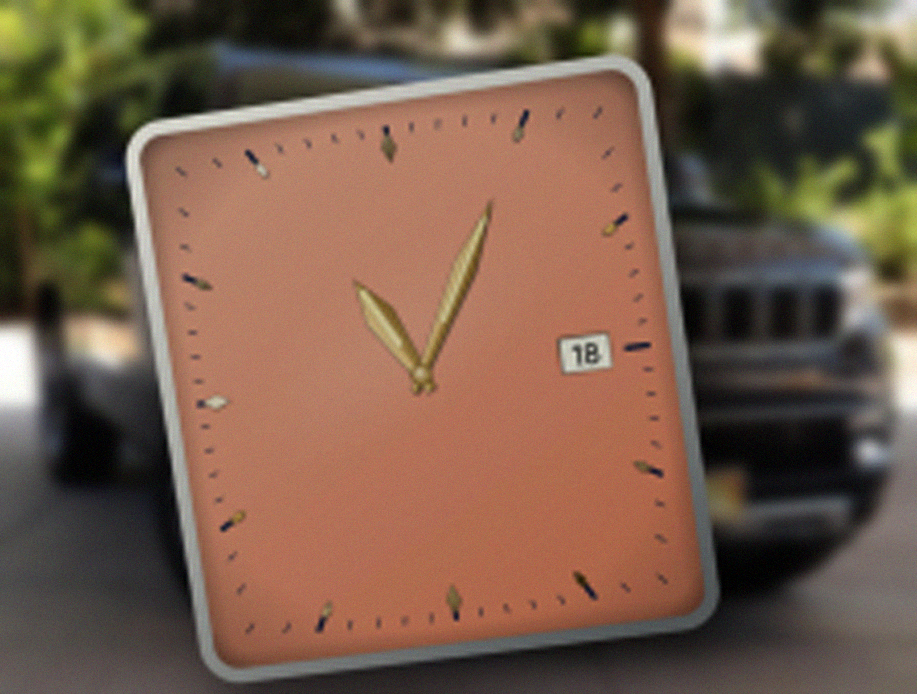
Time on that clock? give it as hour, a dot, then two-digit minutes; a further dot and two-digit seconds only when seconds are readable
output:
11.05
